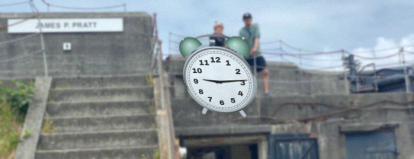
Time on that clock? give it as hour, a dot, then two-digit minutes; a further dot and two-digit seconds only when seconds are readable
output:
9.14
